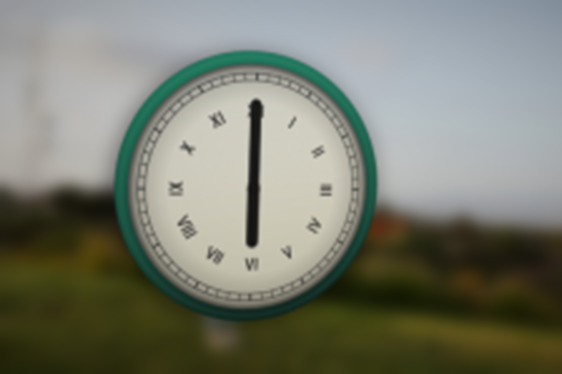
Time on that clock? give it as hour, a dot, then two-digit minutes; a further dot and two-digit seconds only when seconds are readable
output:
6.00
